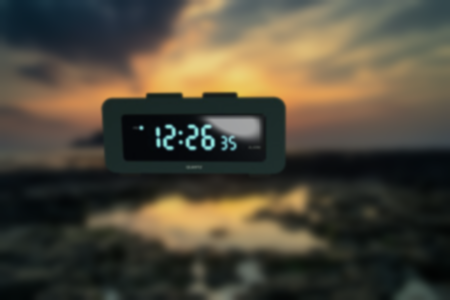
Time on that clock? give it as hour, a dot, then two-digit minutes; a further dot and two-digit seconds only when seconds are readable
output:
12.26.35
